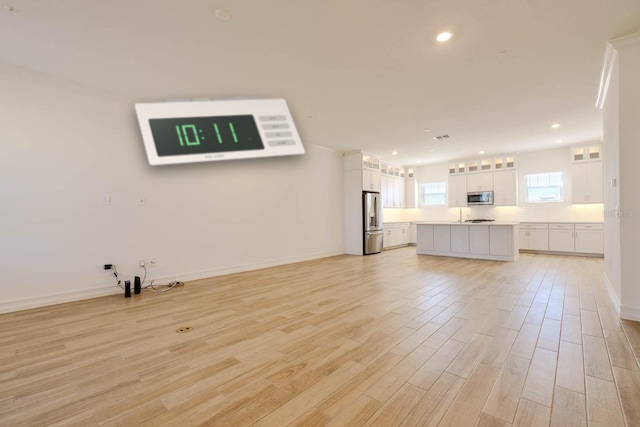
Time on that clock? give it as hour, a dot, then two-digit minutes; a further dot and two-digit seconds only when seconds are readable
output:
10.11
